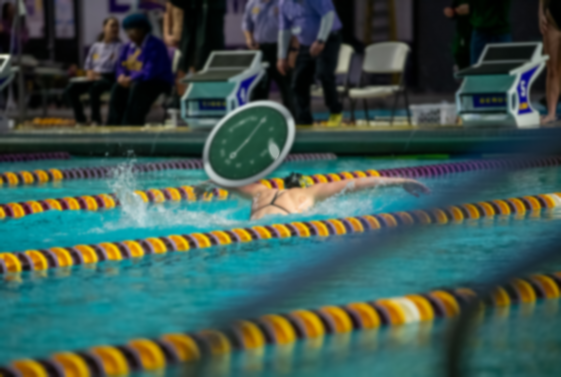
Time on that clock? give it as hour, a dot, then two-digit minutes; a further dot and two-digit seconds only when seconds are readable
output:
7.04
